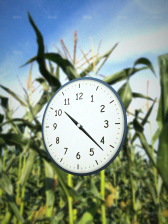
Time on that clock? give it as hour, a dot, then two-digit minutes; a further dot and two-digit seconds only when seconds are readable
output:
10.22
